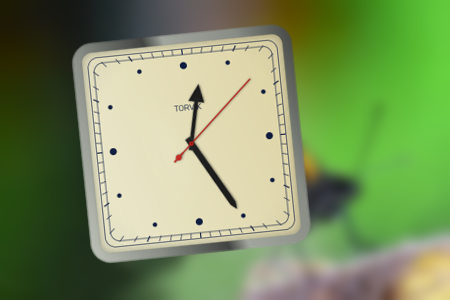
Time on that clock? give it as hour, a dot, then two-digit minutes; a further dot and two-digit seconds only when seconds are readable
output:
12.25.08
